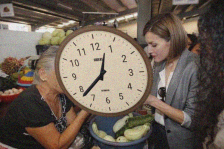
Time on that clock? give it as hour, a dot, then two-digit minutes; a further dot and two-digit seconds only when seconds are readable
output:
12.38
